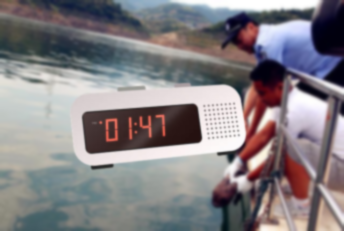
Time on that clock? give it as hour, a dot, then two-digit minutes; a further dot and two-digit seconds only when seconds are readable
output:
1.47
